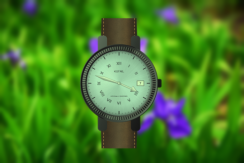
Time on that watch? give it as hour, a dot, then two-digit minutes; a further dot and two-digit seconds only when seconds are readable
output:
3.48
